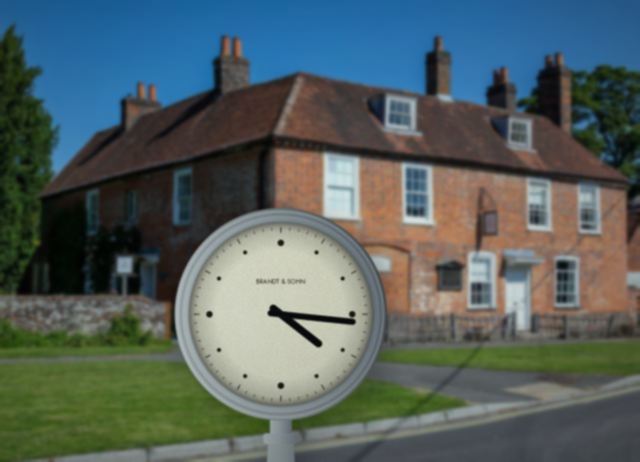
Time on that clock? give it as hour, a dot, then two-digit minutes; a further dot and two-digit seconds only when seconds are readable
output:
4.16
